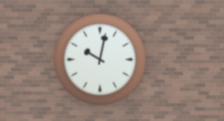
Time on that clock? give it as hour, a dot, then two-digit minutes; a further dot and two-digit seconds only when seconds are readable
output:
10.02
